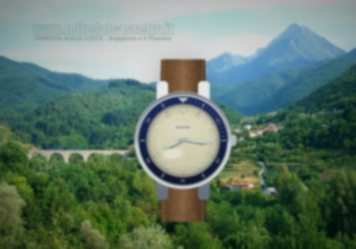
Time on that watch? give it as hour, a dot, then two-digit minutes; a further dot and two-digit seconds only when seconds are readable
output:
8.16
